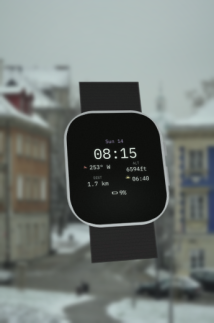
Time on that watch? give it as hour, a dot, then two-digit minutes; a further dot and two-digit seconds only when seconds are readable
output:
8.15
